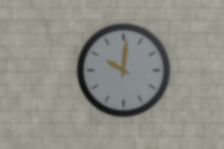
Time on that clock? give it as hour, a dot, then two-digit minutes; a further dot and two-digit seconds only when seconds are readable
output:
10.01
